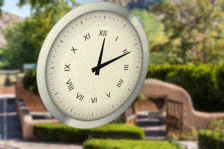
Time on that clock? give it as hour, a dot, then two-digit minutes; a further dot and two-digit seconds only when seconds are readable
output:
12.11
